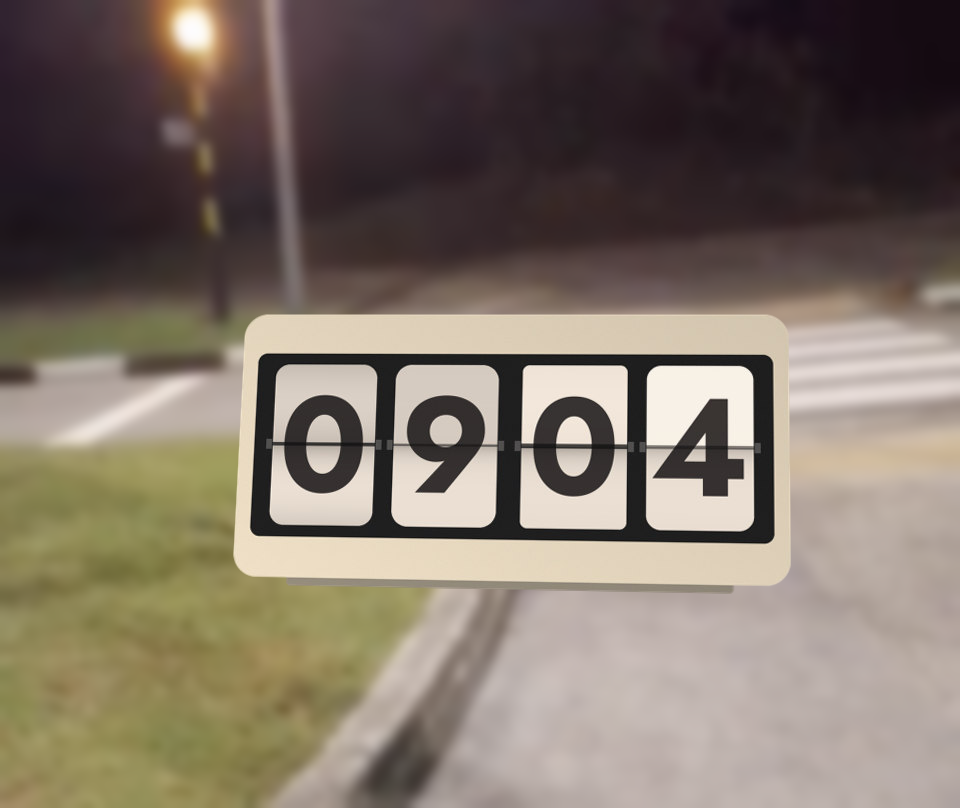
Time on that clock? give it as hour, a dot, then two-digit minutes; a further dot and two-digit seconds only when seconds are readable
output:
9.04
